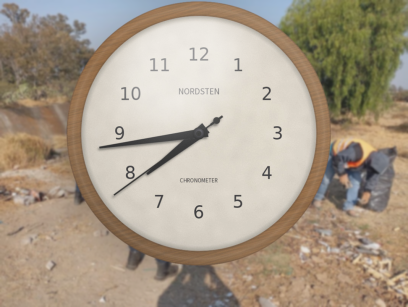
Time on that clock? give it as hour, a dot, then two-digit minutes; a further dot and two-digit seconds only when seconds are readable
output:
7.43.39
